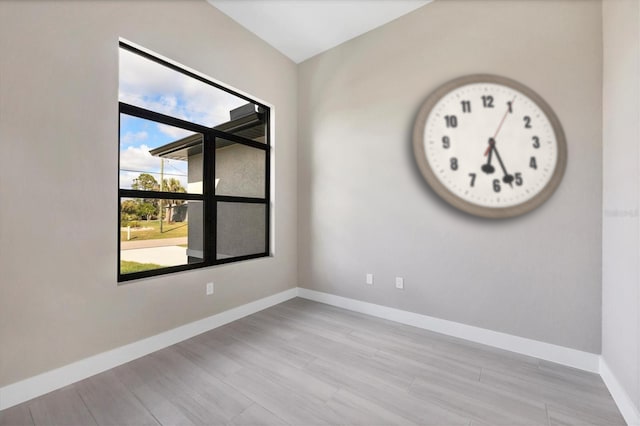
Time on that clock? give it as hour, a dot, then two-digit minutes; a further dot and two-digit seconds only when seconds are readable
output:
6.27.05
